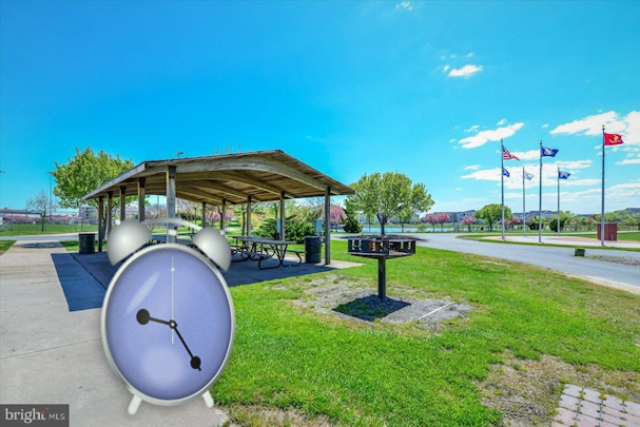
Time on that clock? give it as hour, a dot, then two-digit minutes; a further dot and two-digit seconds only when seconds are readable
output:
9.24.00
